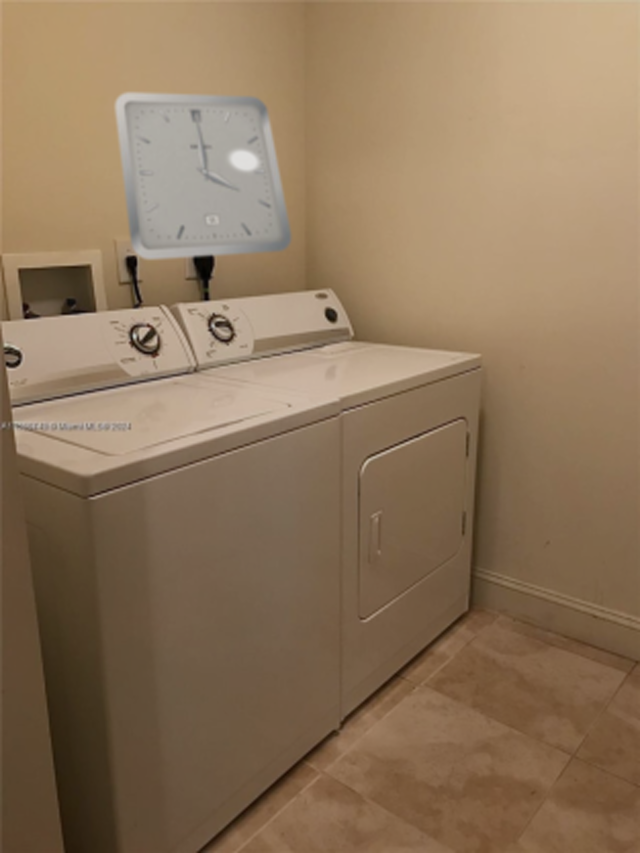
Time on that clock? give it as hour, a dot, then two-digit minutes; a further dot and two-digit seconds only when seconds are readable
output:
4.00
